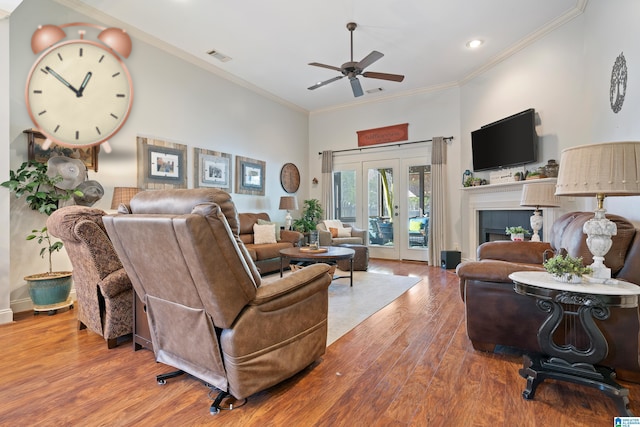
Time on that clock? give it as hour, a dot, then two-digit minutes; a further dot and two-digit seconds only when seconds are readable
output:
12.51
